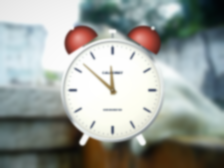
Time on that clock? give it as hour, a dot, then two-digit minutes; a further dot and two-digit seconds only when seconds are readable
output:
11.52
